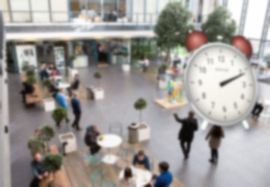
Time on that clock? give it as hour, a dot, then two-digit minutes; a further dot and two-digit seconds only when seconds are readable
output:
2.11
